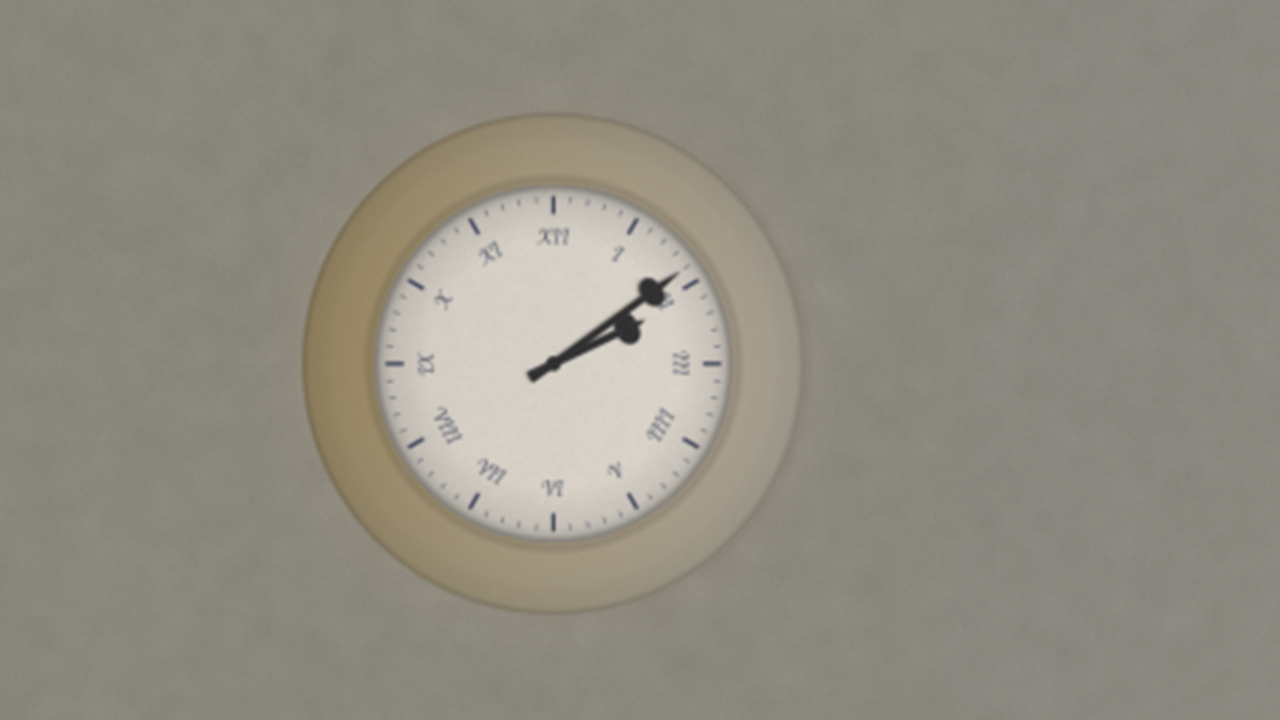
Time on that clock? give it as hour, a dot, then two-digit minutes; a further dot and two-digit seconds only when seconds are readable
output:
2.09
